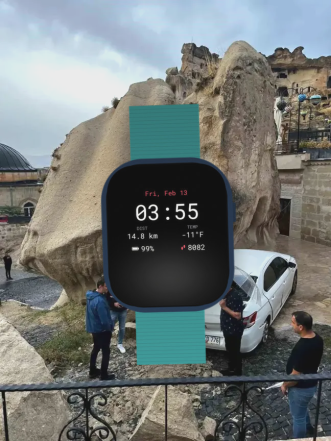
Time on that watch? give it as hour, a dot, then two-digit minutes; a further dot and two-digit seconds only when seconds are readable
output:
3.55
